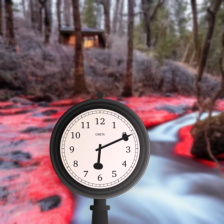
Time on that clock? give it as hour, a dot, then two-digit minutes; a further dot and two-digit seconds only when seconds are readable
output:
6.11
